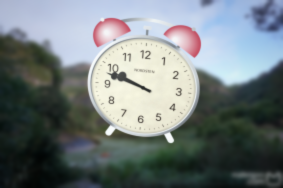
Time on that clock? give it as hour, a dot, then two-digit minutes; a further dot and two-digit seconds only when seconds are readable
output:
9.48
